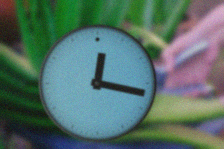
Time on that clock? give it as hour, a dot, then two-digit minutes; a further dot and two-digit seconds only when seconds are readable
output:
12.17
